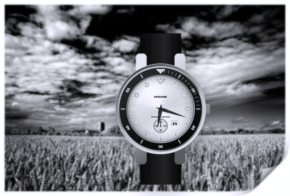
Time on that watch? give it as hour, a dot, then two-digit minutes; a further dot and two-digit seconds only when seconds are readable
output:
6.18
